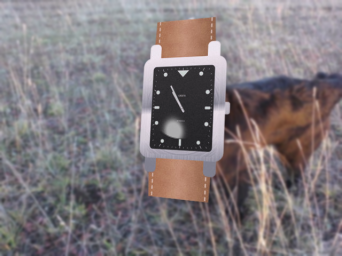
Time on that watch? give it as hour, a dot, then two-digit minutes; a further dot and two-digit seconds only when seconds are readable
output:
10.55
